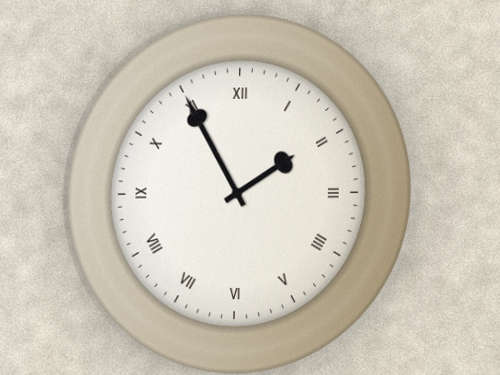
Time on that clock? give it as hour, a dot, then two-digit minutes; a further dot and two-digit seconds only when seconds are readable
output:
1.55
